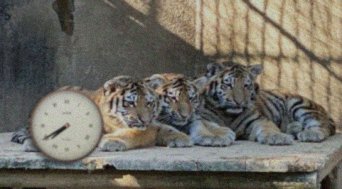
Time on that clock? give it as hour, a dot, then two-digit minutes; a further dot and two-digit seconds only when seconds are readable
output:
7.40
